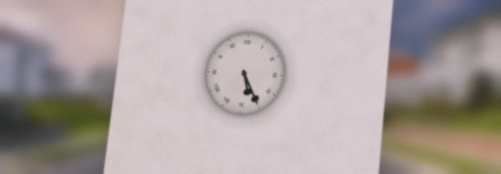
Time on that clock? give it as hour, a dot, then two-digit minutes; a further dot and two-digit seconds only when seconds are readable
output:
5.25
